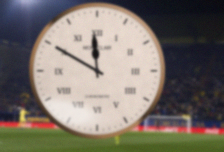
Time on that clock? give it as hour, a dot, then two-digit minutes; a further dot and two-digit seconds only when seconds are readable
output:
11.50
